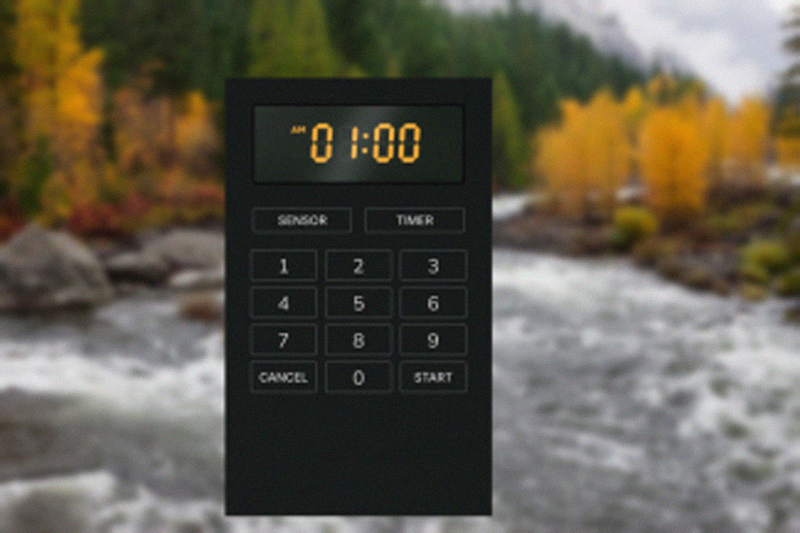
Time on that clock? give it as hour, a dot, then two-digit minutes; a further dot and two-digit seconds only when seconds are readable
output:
1.00
